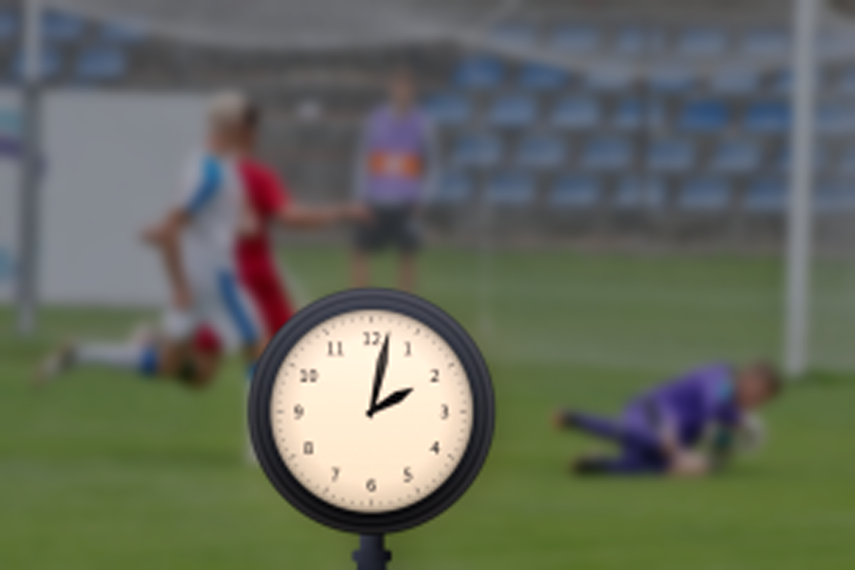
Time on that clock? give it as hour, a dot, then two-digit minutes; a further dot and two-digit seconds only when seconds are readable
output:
2.02
